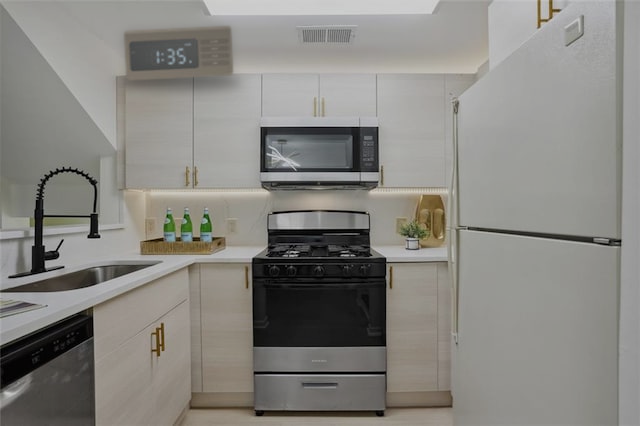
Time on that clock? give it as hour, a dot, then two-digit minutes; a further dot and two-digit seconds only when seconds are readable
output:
1.35
